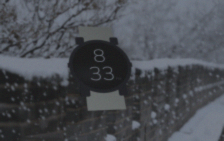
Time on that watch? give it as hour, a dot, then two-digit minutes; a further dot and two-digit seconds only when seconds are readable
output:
8.33
